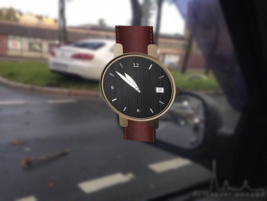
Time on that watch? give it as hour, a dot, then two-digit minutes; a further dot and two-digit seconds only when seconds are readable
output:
10.52
